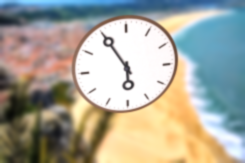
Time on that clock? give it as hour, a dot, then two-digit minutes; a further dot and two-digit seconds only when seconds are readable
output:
5.55
